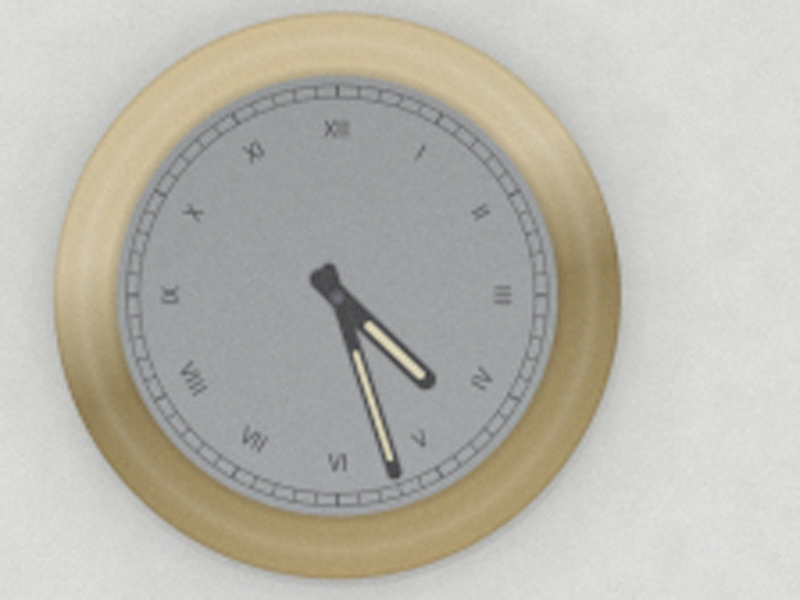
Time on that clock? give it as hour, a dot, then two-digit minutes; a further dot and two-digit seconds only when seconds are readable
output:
4.27
